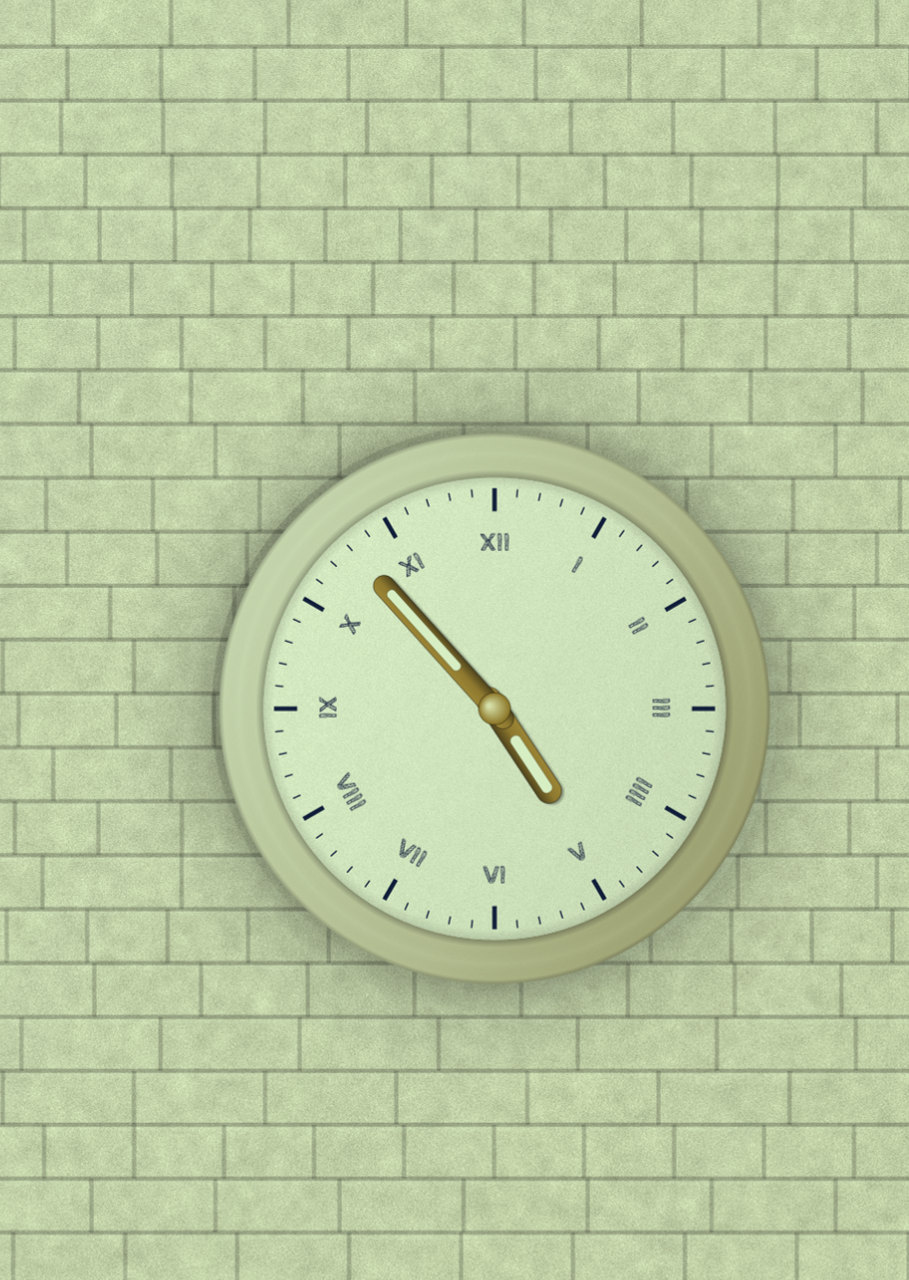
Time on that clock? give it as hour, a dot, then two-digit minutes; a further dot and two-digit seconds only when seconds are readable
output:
4.53
